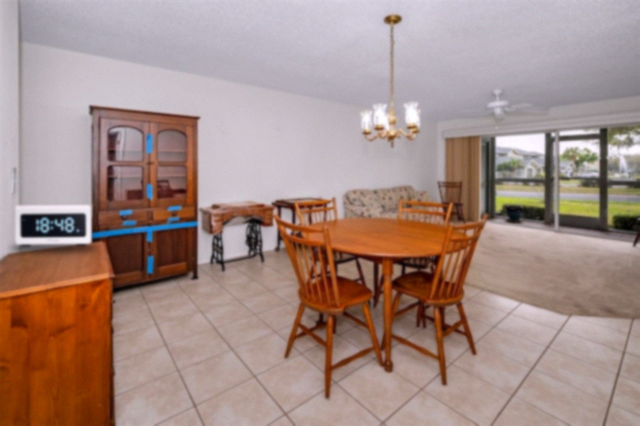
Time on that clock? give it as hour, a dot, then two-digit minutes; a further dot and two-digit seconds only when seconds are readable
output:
18.48
